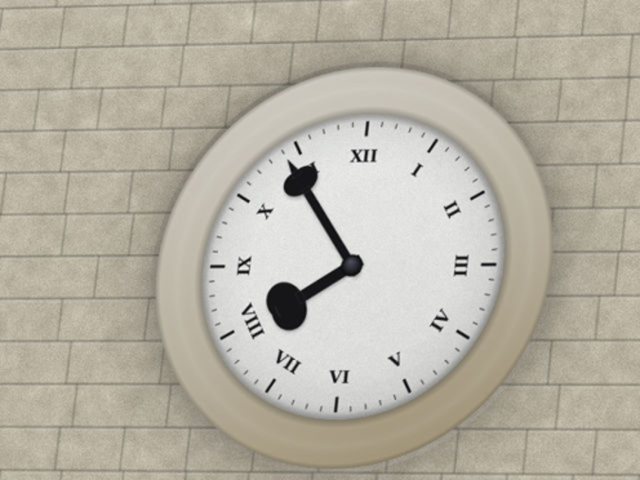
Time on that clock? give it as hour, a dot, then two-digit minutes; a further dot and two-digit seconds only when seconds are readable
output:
7.54
